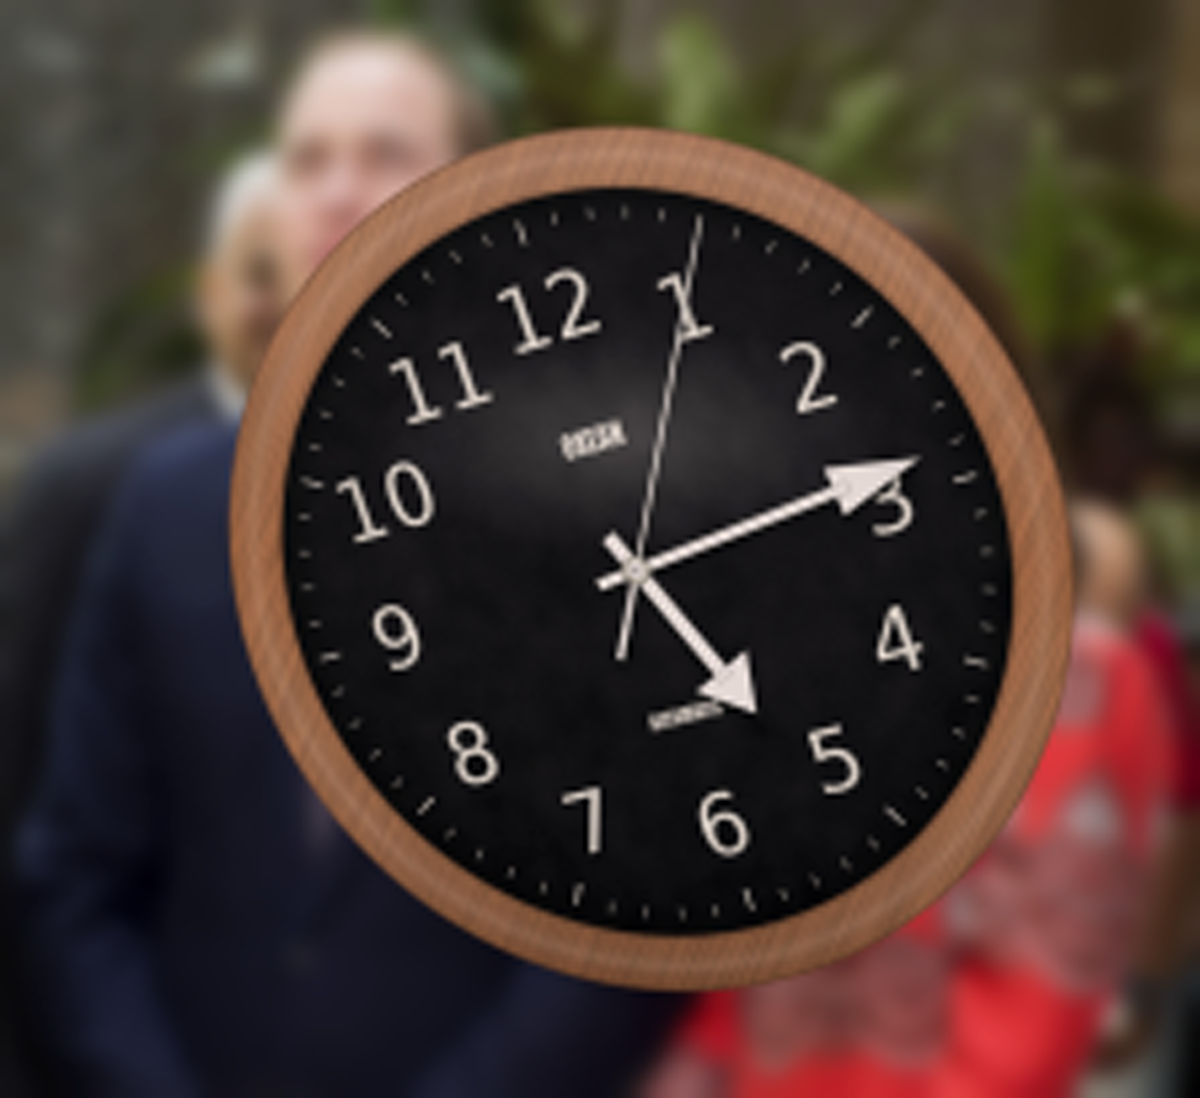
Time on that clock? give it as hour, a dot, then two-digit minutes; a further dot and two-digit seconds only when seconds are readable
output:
5.14.05
